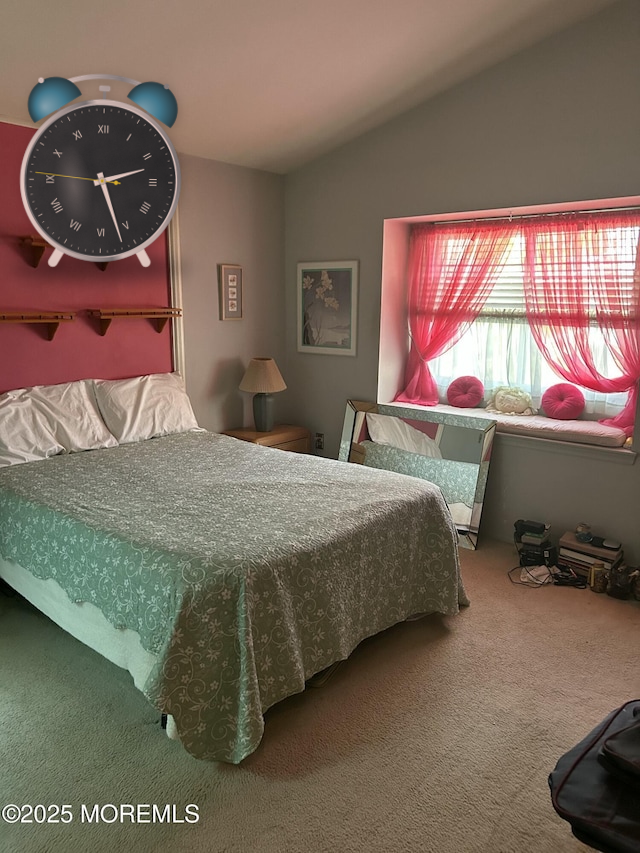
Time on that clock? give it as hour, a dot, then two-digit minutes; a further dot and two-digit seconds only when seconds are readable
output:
2.26.46
